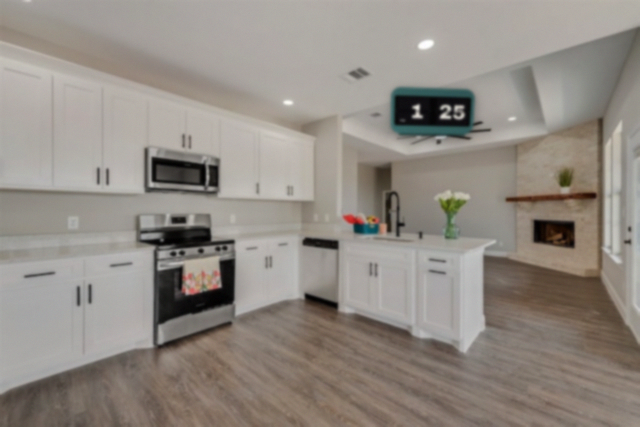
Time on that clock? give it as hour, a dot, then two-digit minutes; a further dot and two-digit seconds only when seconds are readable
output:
1.25
